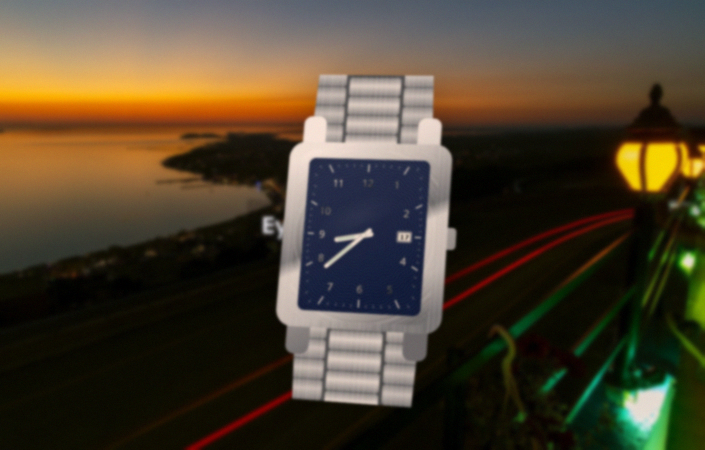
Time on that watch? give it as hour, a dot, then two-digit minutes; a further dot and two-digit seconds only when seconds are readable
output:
8.38
